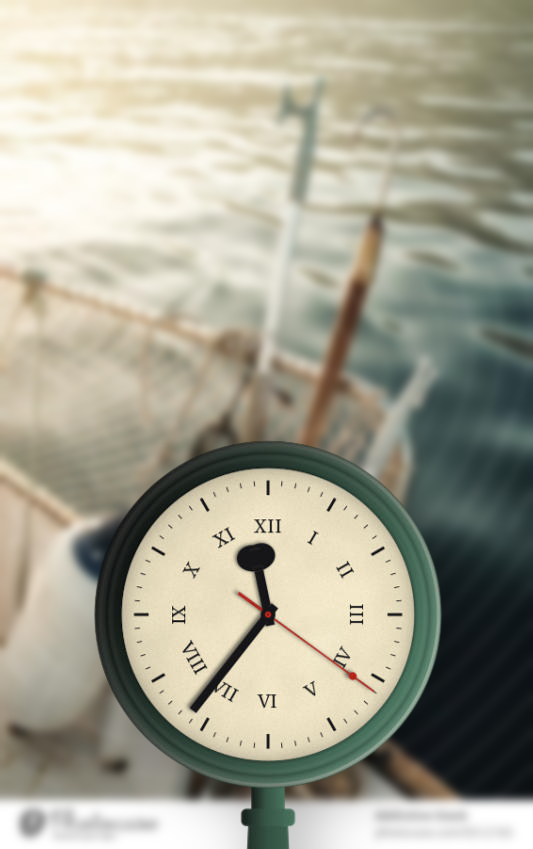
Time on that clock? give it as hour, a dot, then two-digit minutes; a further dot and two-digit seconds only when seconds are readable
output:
11.36.21
